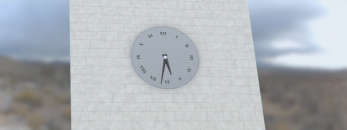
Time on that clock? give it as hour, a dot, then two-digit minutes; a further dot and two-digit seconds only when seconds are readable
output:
5.32
